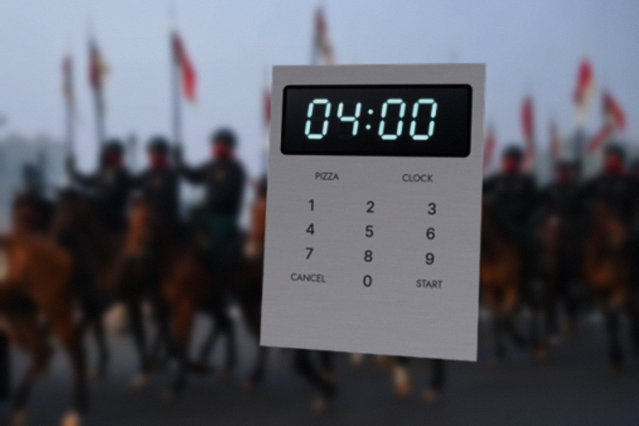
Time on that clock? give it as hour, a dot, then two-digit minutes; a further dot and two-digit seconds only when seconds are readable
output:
4.00
